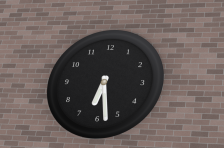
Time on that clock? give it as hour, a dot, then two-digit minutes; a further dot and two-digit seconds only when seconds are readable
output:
6.28
